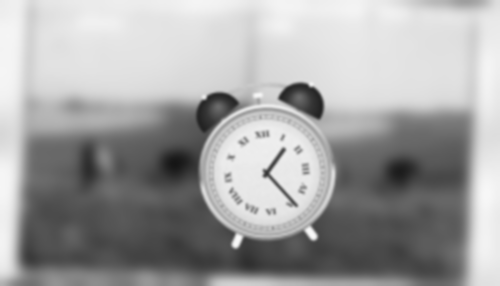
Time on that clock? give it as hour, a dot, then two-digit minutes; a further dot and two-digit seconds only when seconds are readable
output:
1.24
